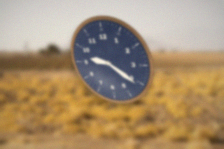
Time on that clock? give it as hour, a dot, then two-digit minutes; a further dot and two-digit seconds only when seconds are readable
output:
9.21
